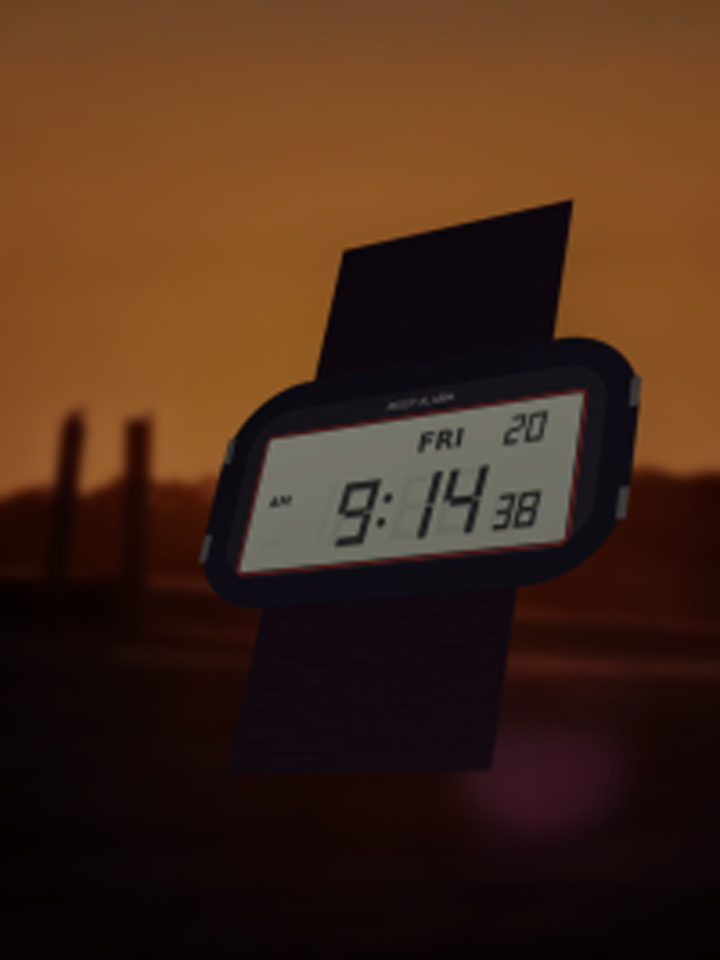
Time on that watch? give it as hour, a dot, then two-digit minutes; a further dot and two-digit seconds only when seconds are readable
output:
9.14.38
